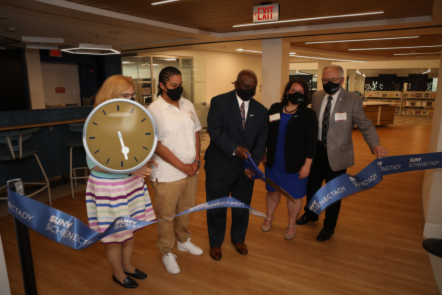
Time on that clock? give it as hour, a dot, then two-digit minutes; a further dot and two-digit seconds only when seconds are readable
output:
5.28
